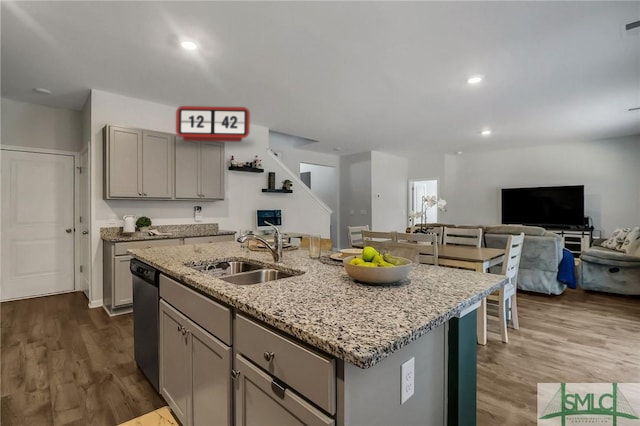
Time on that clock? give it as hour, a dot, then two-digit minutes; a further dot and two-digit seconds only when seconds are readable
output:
12.42
